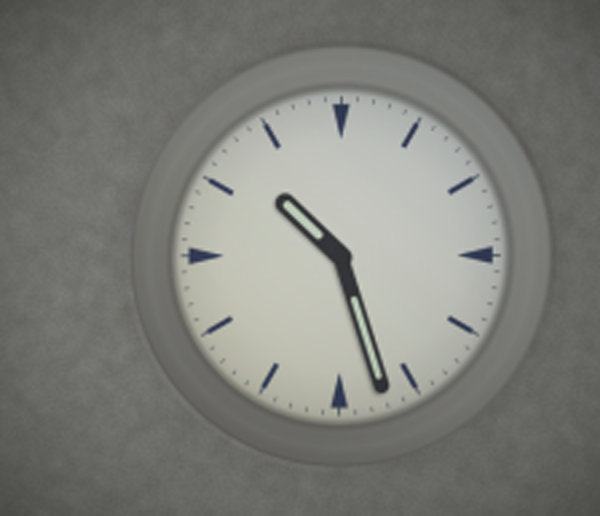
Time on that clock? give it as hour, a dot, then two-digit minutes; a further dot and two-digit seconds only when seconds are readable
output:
10.27
